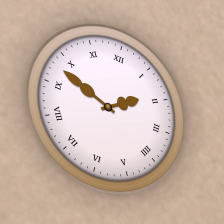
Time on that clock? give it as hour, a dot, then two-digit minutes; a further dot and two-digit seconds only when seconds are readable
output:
1.48
